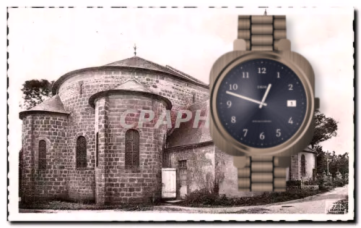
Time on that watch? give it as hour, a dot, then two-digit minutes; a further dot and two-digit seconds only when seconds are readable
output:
12.48
